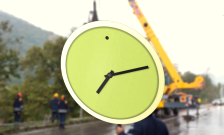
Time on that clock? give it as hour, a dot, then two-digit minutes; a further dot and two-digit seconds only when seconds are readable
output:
7.12
